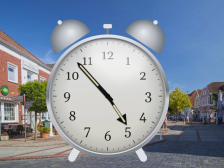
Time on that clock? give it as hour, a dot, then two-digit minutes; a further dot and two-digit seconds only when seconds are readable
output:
4.53
